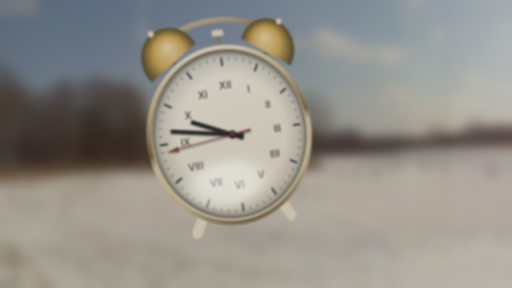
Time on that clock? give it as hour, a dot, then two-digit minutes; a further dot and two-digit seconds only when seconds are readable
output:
9.46.44
